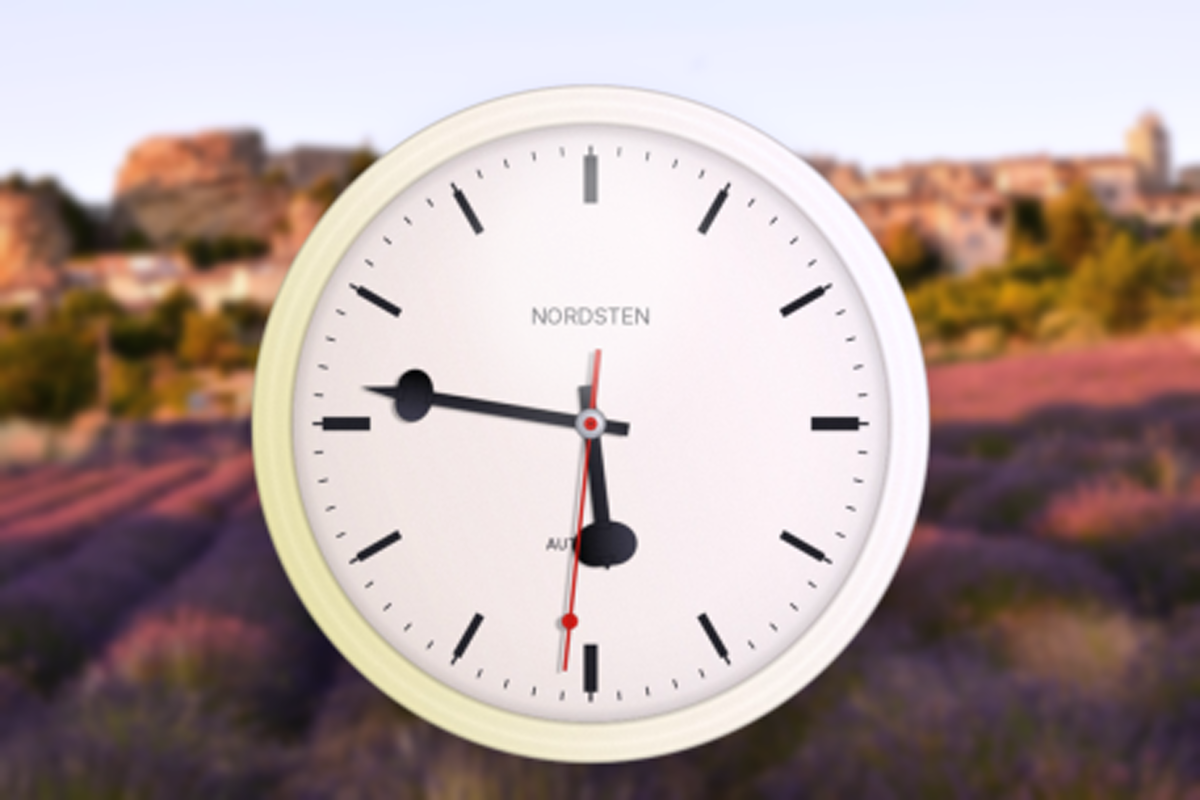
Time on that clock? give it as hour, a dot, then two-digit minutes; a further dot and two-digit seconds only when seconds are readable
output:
5.46.31
